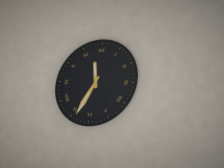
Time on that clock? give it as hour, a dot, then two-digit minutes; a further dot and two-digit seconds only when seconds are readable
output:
11.34
